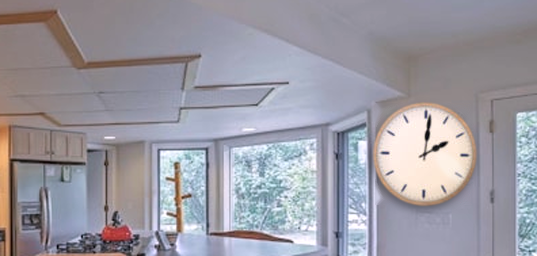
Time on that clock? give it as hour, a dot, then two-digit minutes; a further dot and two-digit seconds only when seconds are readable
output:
2.01
